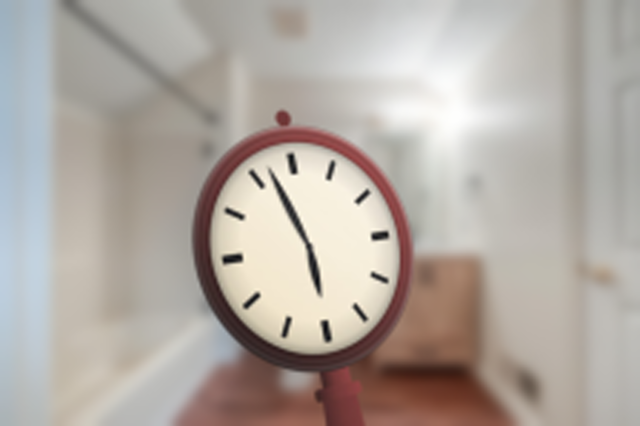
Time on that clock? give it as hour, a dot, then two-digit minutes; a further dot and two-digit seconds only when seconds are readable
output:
5.57
